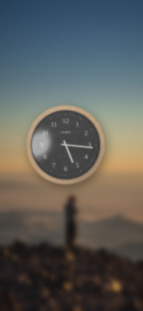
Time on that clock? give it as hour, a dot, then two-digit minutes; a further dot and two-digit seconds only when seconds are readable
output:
5.16
